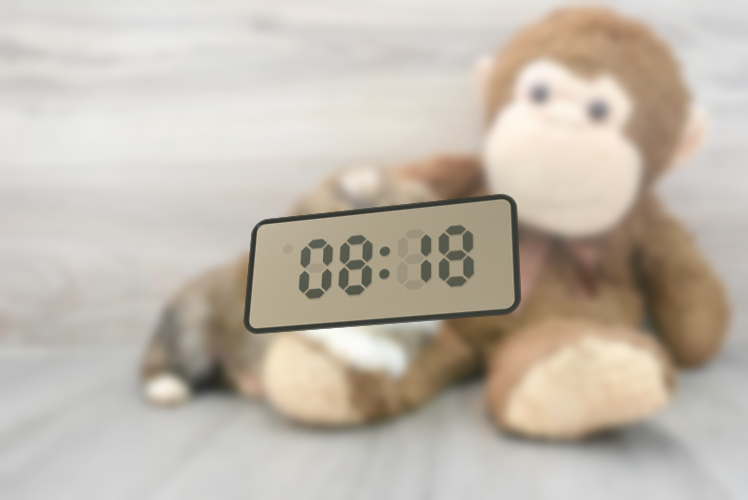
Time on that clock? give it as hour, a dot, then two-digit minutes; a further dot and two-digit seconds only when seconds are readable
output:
8.18
